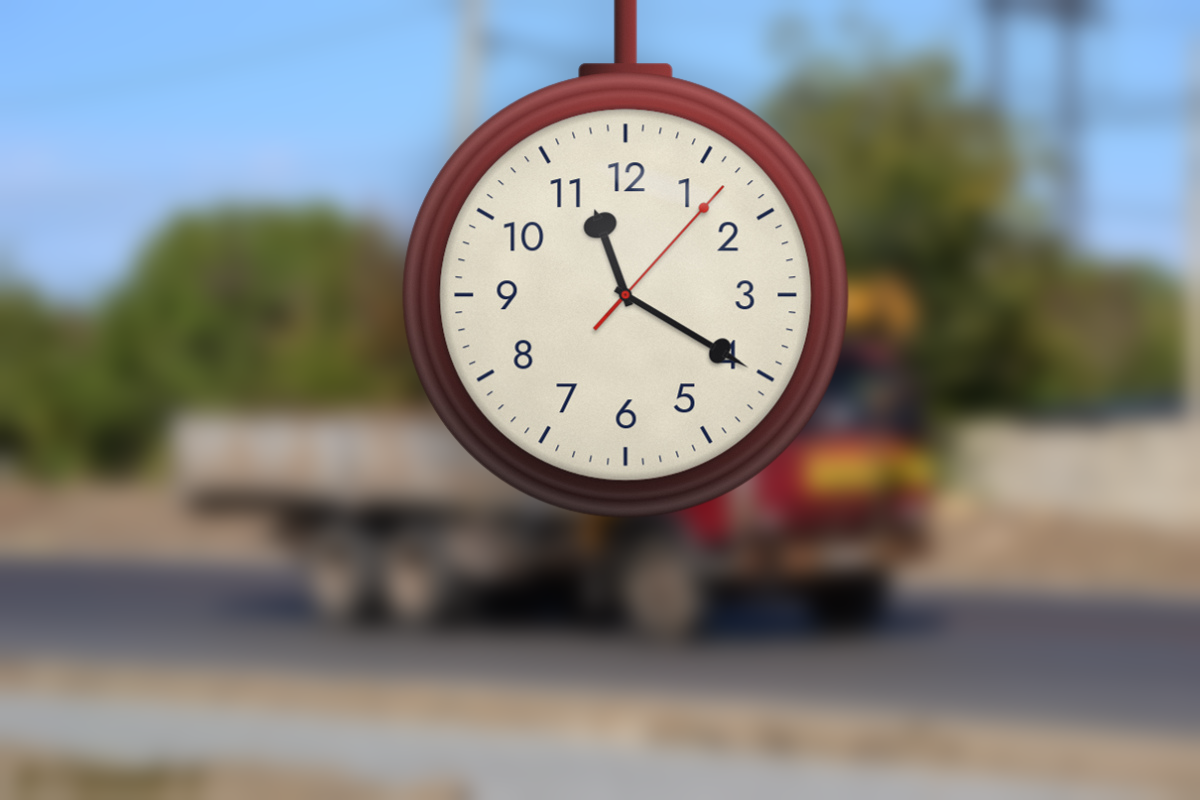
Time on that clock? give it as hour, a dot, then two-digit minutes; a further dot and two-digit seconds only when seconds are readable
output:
11.20.07
